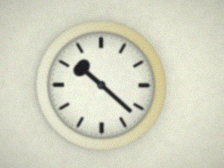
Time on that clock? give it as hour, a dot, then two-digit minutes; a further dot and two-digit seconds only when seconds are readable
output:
10.22
